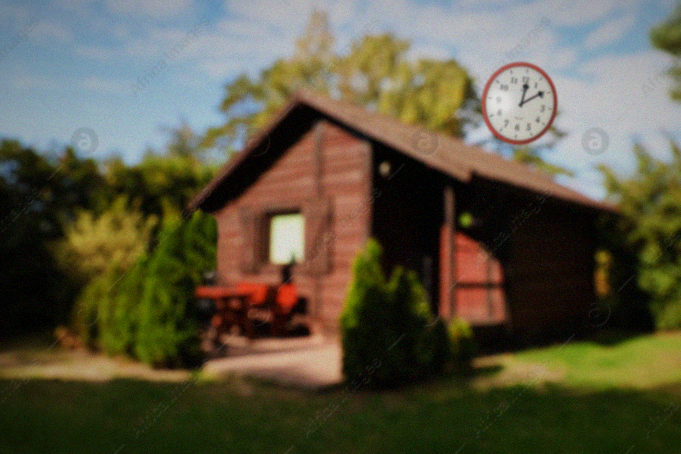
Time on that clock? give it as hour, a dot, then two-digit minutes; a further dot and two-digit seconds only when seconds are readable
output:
12.09
